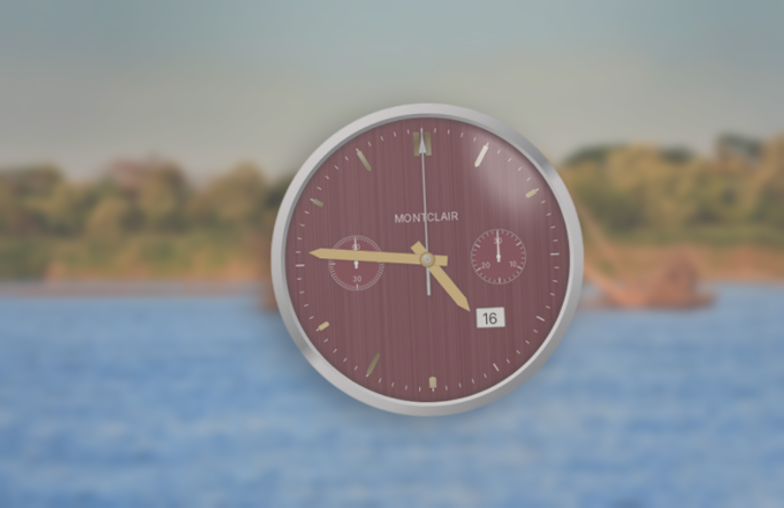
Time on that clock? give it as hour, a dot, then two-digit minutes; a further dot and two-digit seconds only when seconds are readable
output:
4.46
